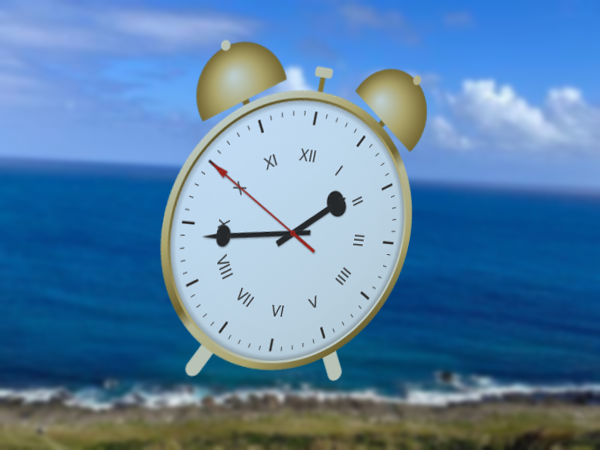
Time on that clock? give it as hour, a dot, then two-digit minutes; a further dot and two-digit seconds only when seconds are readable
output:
1.43.50
